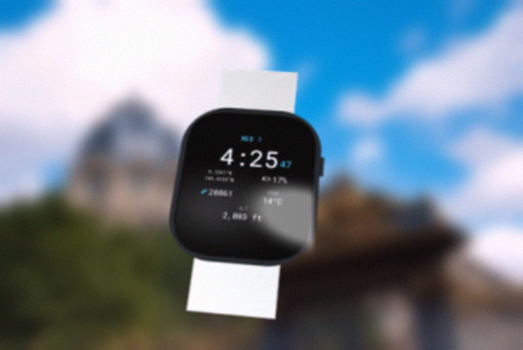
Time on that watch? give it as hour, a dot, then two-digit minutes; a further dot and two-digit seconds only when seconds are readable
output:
4.25
